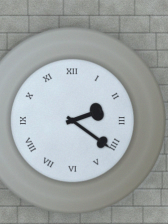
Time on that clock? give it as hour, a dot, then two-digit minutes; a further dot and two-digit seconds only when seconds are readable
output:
2.21
